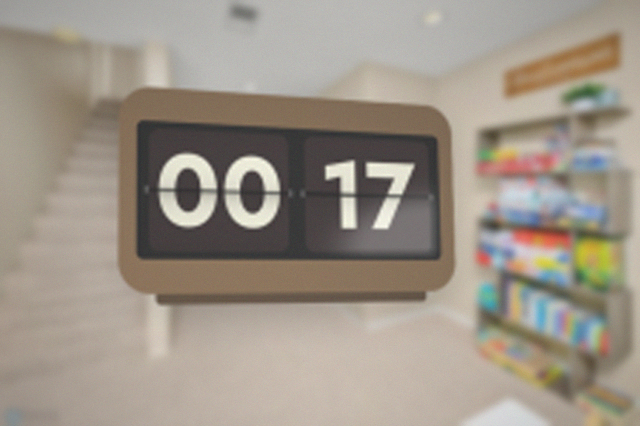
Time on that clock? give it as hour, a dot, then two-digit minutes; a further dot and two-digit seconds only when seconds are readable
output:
0.17
